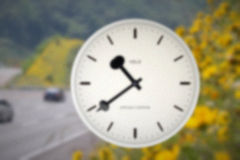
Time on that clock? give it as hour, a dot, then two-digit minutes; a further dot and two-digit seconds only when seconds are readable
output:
10.39
